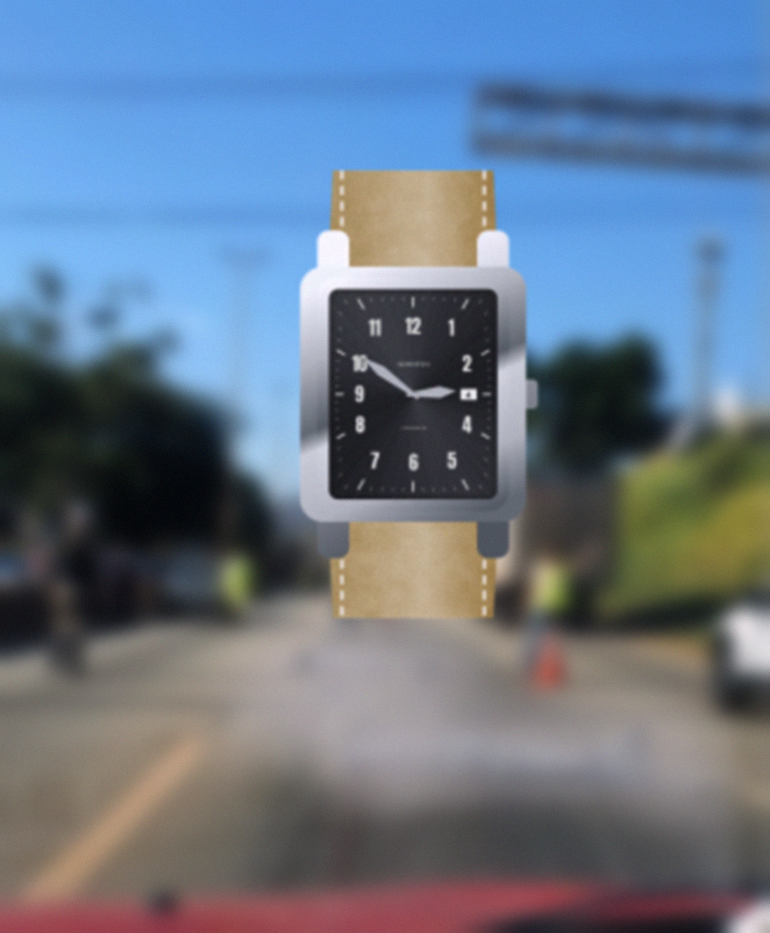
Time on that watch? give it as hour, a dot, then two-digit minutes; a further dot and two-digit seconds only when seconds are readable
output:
2.51
